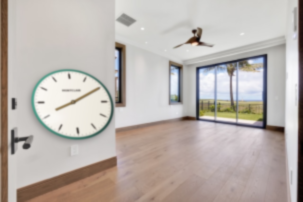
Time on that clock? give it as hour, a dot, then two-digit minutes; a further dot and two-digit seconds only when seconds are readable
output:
8.10
